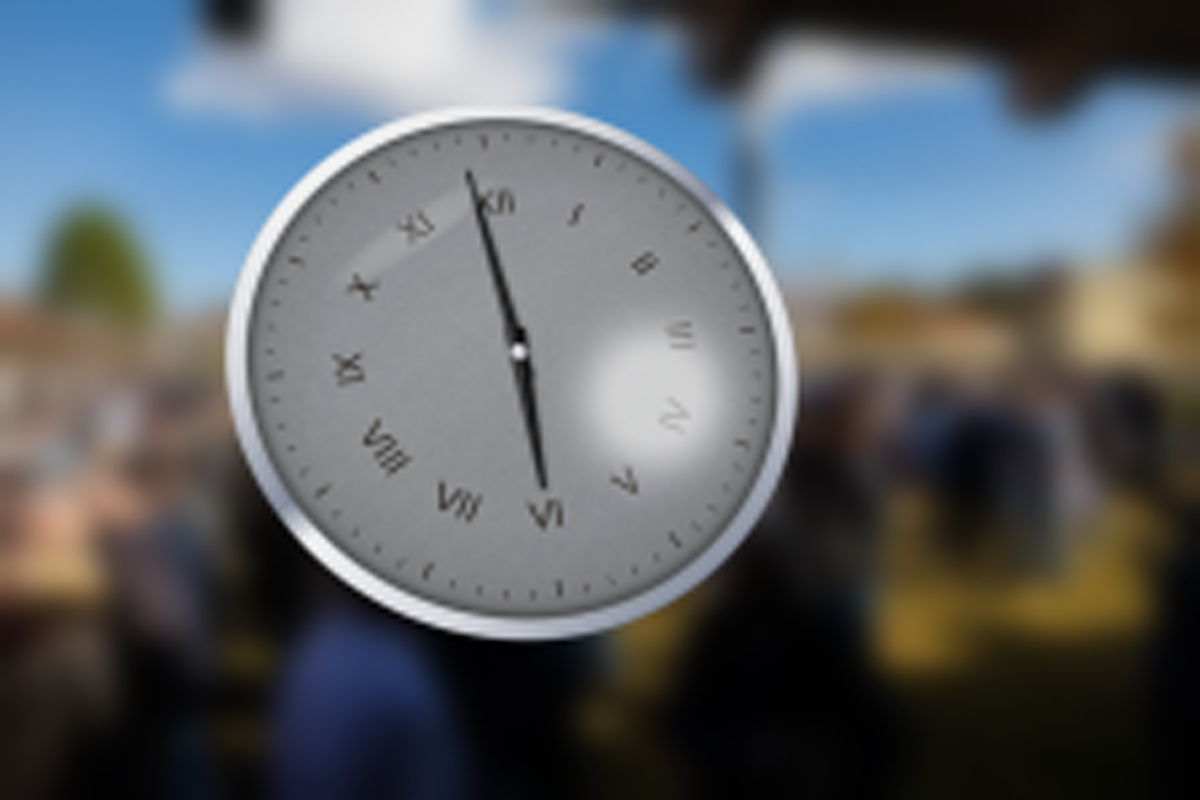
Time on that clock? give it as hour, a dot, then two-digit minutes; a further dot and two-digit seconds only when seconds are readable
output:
5.59
